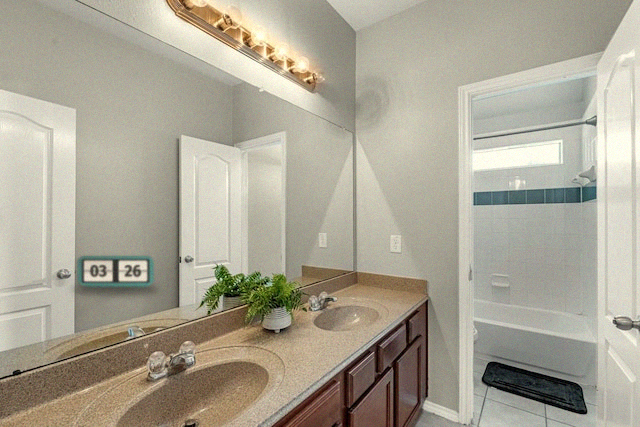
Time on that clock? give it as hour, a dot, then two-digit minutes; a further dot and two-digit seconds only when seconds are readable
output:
3.26
